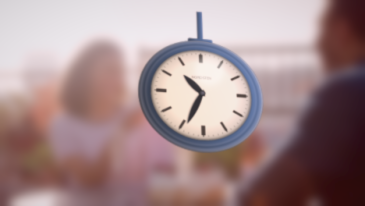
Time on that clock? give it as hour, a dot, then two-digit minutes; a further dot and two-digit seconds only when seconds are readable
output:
10.34
